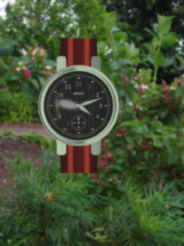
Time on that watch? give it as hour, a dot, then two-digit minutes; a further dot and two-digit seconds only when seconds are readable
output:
4.12
